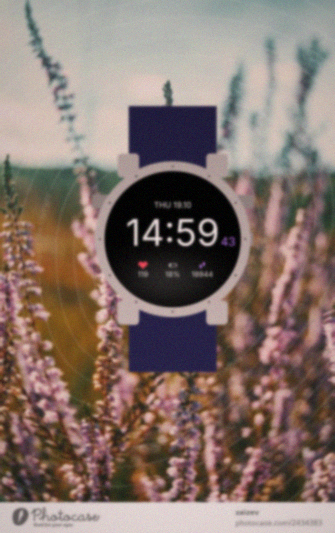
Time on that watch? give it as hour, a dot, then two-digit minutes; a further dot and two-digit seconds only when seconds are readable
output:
14.59.43
